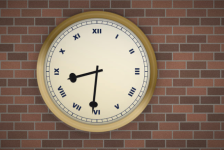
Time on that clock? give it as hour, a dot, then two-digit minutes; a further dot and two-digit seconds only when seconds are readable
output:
8.31
